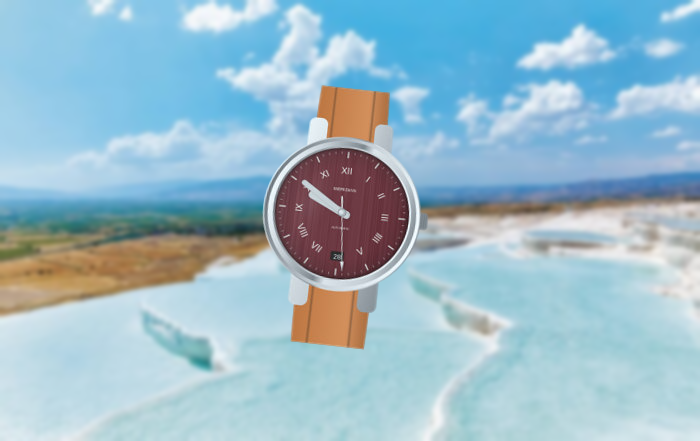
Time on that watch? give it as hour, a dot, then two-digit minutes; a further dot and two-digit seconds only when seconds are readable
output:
9.50.29
